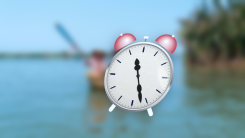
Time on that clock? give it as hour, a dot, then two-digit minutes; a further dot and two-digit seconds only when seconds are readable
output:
11.27
